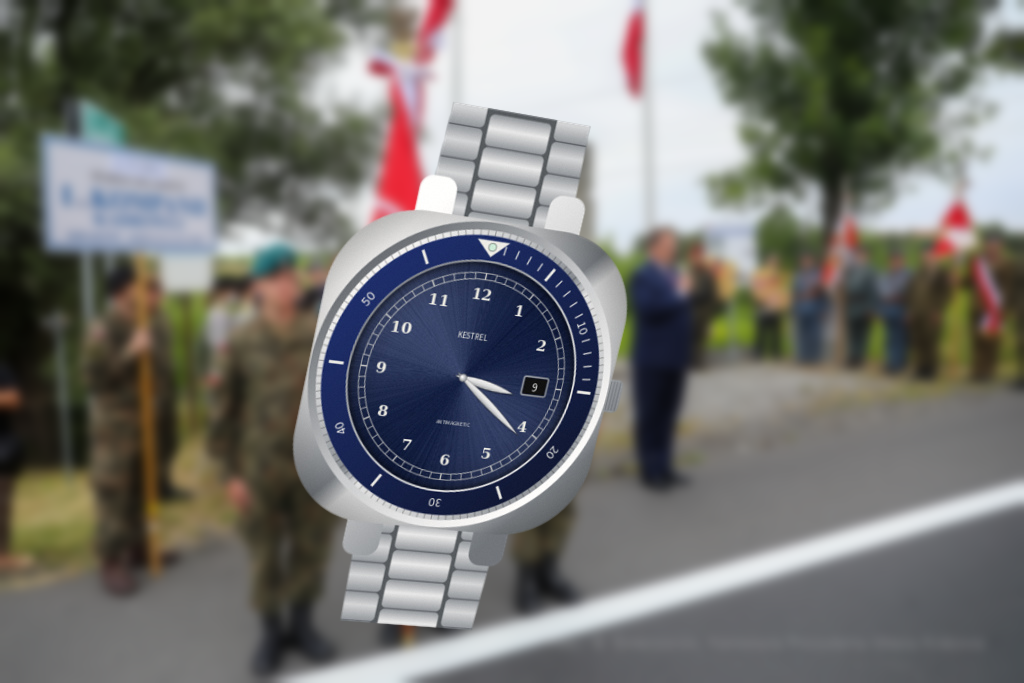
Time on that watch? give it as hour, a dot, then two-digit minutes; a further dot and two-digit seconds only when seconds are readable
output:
3.21
